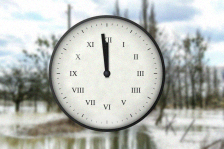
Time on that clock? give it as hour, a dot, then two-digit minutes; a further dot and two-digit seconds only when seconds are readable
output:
11.59
